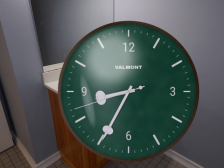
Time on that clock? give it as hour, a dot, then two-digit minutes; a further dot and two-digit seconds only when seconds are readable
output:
8.34.42
